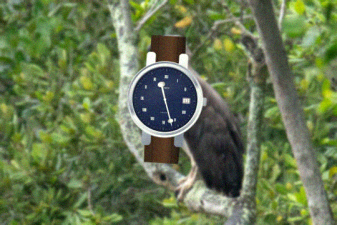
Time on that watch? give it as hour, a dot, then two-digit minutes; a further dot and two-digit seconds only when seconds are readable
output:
11.27
